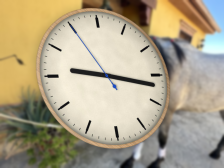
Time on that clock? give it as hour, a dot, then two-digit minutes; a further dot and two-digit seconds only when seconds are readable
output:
9.16.55
